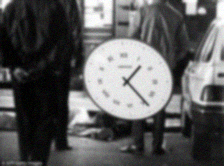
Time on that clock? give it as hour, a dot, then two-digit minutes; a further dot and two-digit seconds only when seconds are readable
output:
1.24
